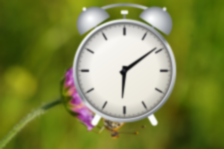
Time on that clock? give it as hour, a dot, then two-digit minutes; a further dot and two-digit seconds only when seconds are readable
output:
6.09
